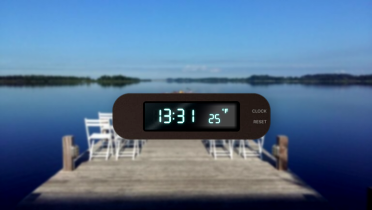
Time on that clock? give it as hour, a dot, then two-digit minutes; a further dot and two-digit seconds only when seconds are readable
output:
13.31
